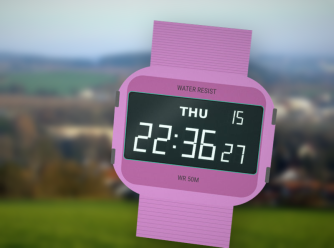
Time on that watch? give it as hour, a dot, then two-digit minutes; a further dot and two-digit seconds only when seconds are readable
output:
22.36.27
